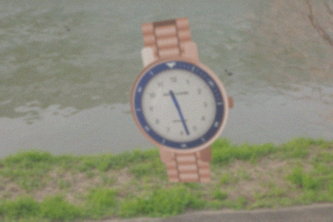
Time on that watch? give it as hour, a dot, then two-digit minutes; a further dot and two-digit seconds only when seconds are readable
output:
11.28
